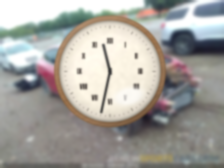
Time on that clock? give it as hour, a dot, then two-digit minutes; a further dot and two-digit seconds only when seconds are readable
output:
11.32
